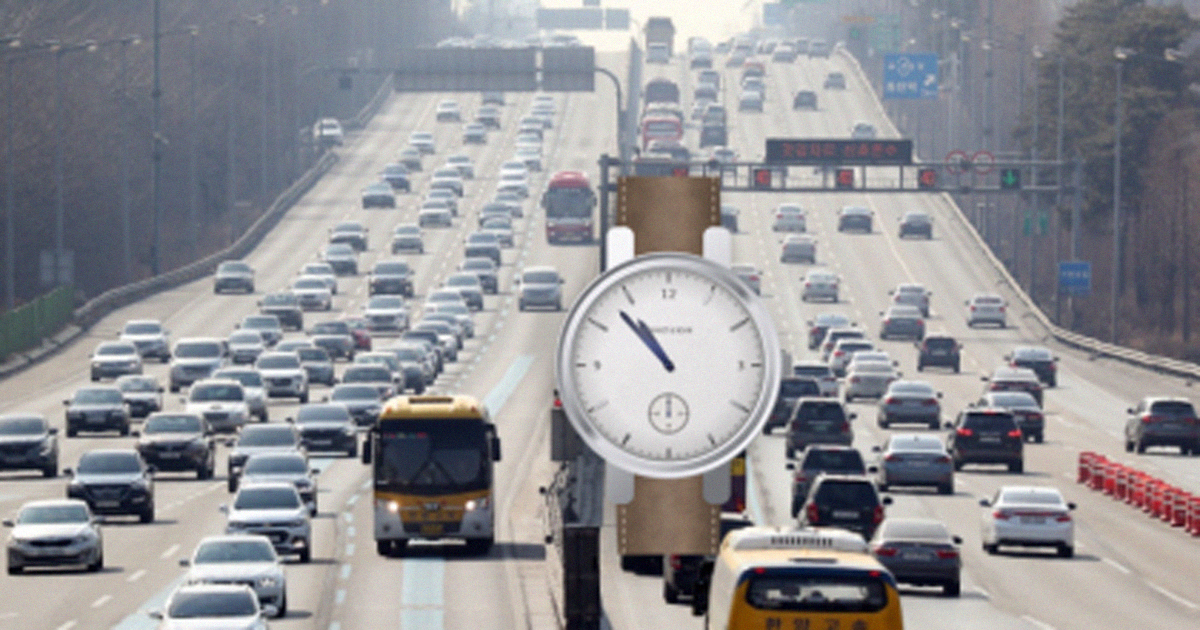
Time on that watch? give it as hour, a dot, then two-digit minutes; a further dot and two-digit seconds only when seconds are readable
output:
10.53
